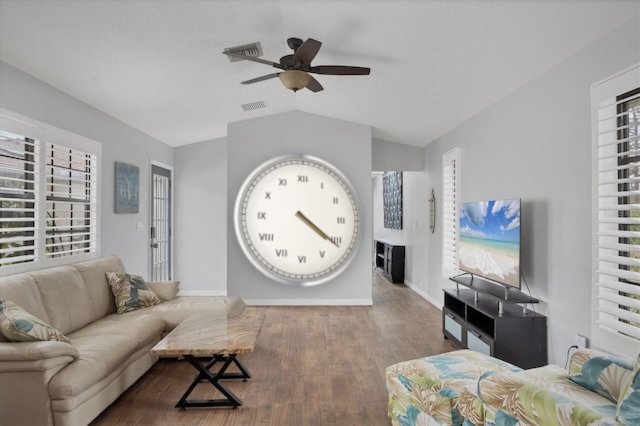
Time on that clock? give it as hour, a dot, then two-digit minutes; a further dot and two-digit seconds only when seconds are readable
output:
4.21
